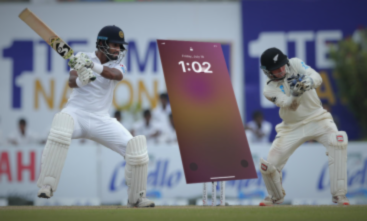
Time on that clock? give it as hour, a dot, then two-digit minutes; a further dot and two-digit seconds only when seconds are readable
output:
1.02
